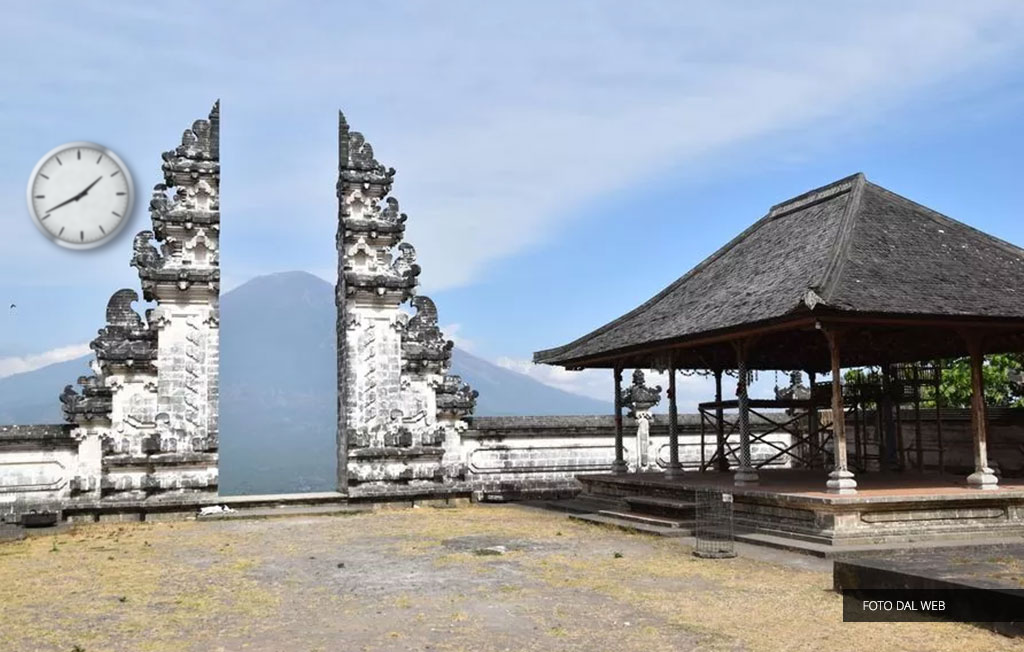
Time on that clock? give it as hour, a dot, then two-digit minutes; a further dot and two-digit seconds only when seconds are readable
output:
1.41
